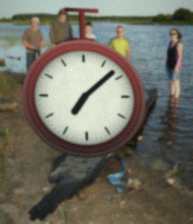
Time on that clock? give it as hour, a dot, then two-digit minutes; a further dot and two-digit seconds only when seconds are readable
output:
7.08
